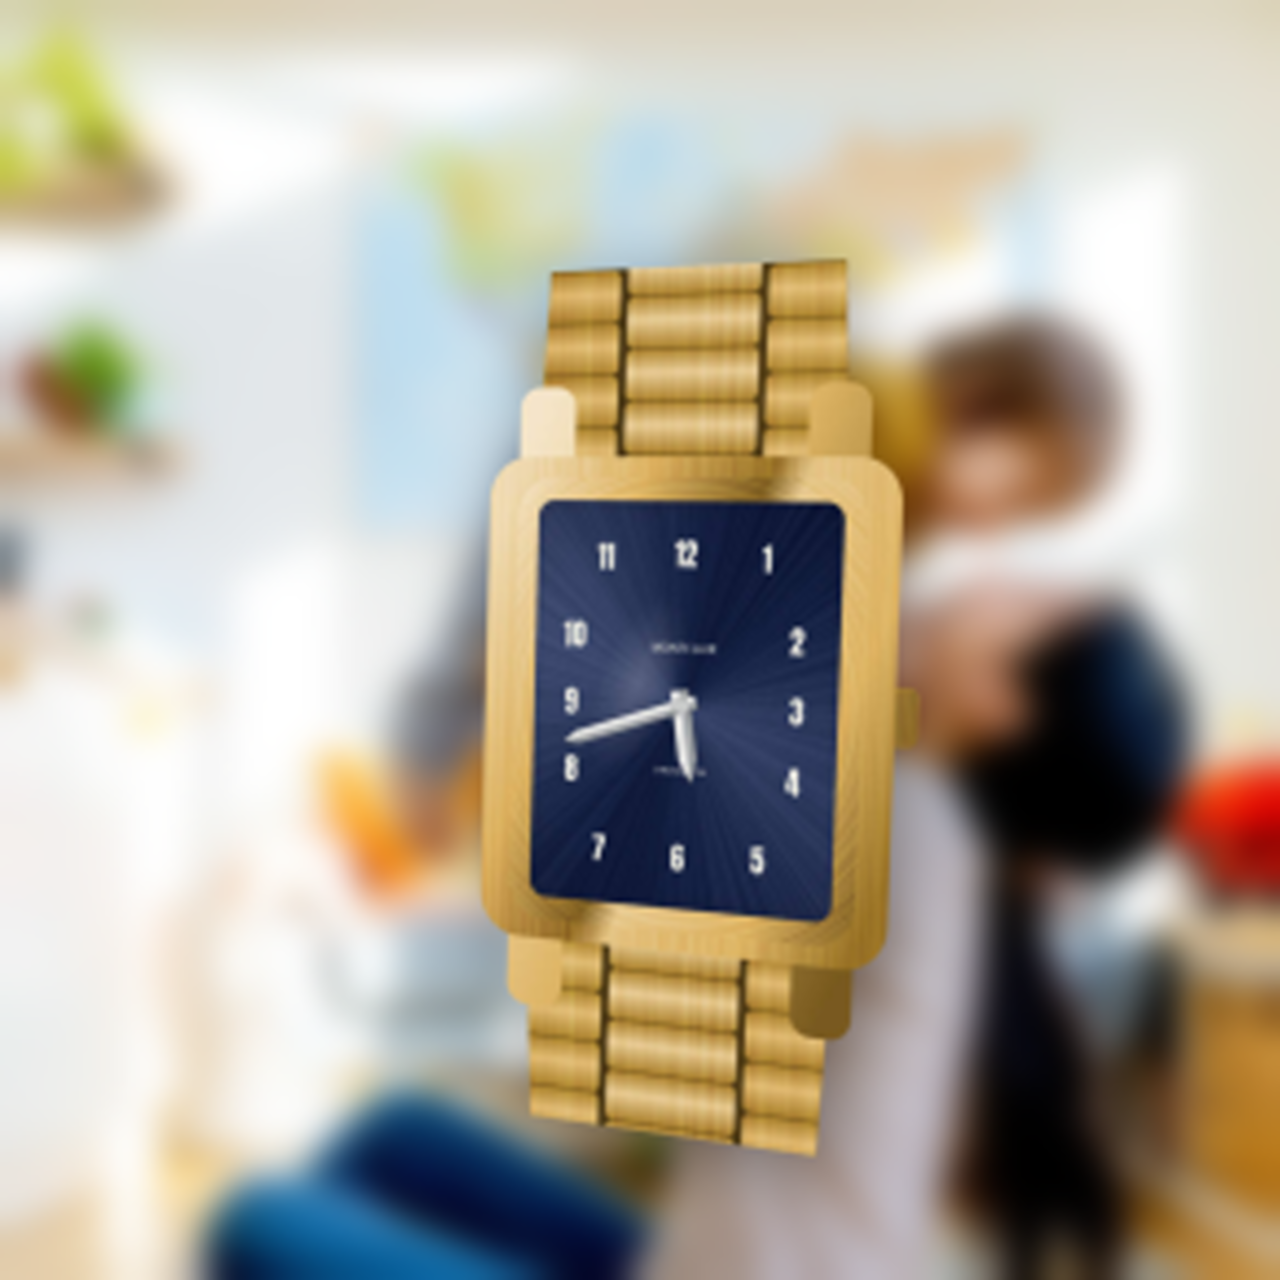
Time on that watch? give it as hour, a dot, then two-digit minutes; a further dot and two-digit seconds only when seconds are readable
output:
5.42
